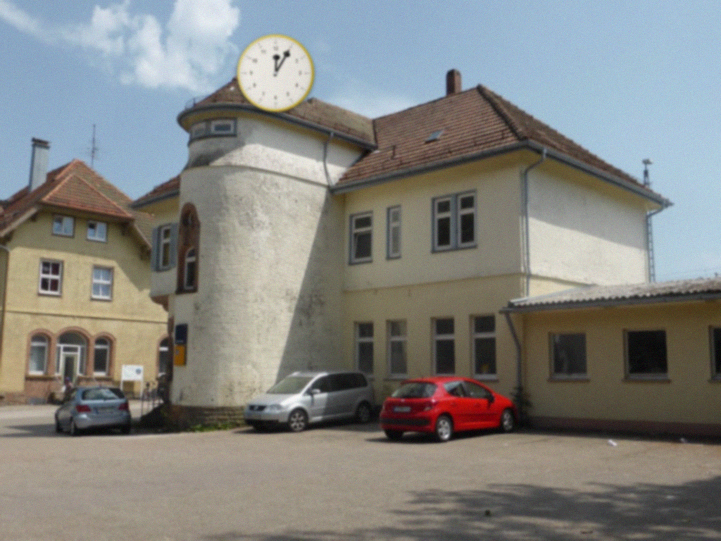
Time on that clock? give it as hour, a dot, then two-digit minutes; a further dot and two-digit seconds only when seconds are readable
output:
12.05
